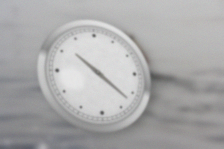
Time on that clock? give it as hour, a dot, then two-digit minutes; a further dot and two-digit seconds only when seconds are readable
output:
10.22
